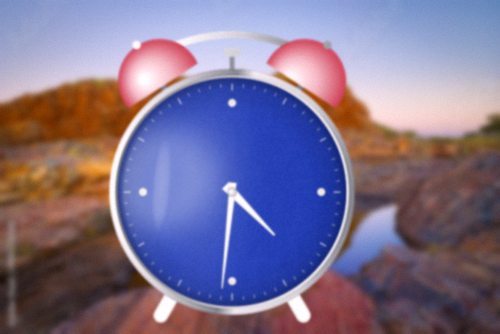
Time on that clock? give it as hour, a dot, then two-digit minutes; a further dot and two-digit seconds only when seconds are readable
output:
4.31
